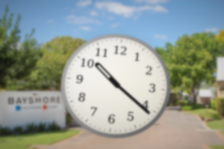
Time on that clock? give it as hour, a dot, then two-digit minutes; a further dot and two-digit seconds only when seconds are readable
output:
10.21
